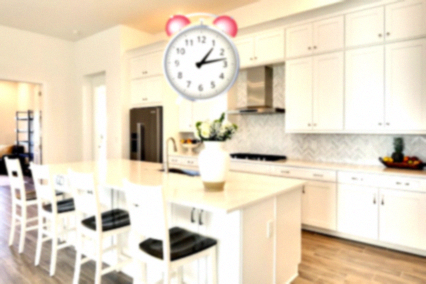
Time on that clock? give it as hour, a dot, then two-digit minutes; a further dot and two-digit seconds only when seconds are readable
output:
1.13
